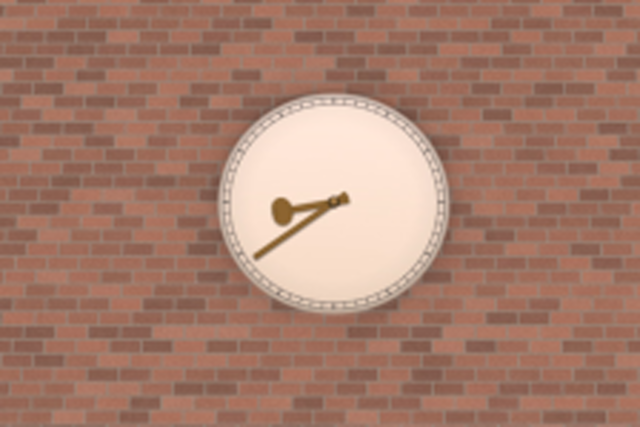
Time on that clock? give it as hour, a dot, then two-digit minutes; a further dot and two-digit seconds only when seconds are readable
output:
8.39
